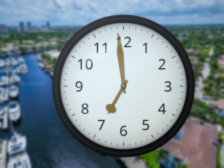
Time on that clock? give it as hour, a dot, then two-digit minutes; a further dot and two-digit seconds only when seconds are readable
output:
6.59
